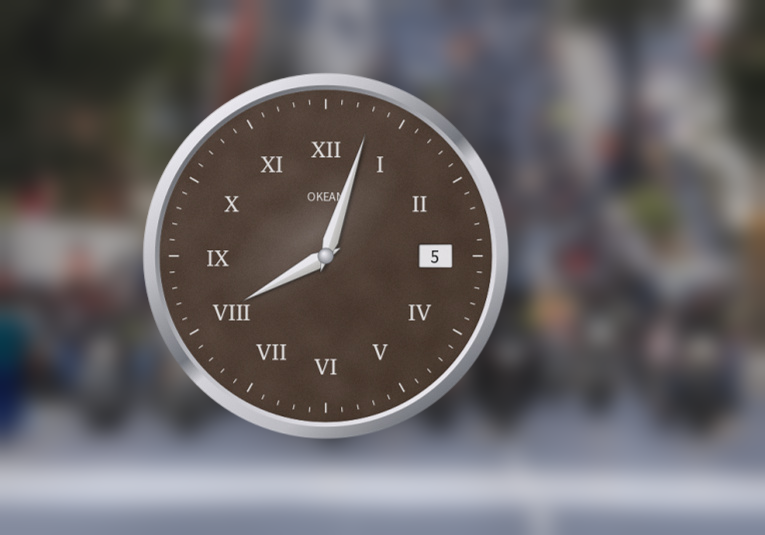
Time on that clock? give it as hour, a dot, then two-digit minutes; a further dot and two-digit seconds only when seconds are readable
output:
8.03
